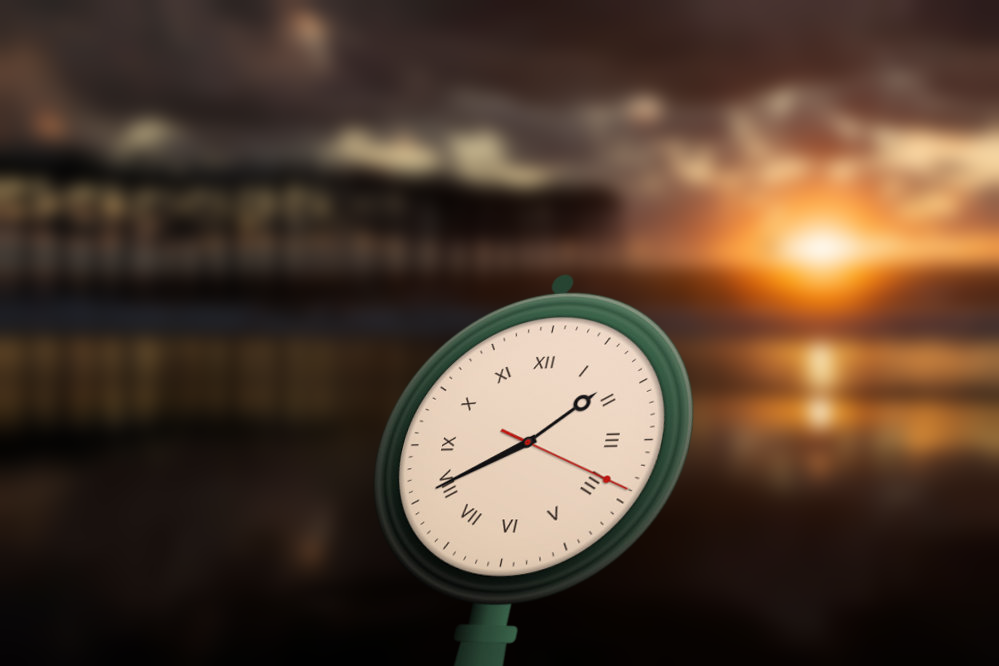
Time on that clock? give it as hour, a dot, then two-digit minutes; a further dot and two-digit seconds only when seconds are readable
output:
1.40.19
